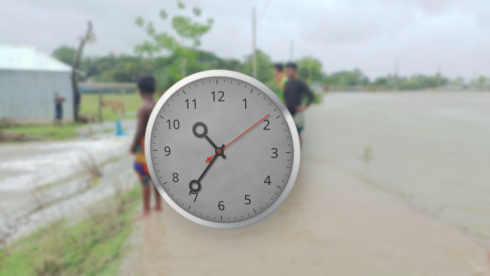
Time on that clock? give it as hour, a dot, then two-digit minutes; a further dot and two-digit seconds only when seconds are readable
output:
10.36.09
